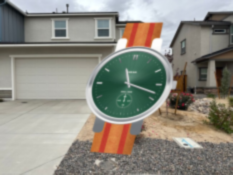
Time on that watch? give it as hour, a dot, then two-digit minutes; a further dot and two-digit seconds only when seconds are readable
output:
11.18
